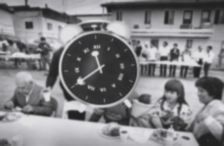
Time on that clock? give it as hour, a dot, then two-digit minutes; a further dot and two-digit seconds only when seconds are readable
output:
11.40
